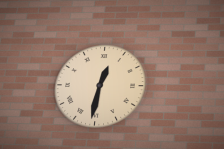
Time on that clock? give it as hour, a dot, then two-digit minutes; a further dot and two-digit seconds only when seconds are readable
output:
12.31
